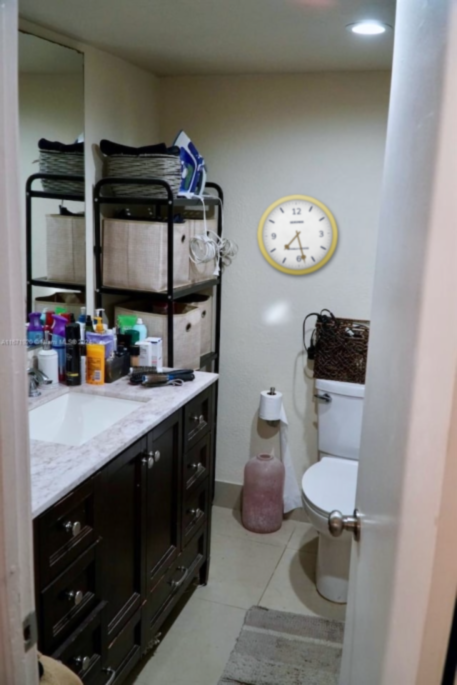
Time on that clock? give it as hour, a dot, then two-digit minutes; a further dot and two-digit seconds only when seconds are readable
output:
7.28
